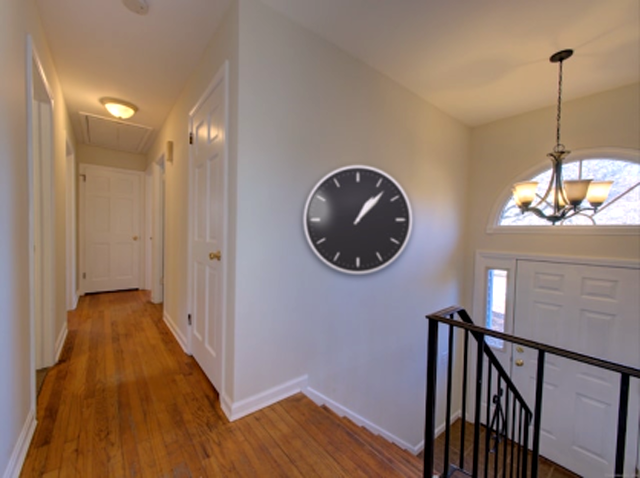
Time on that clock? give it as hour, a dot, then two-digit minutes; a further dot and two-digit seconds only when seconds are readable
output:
1.07
